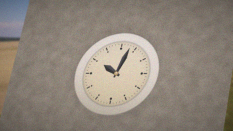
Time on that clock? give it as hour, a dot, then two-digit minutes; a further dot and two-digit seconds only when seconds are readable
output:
10.03
